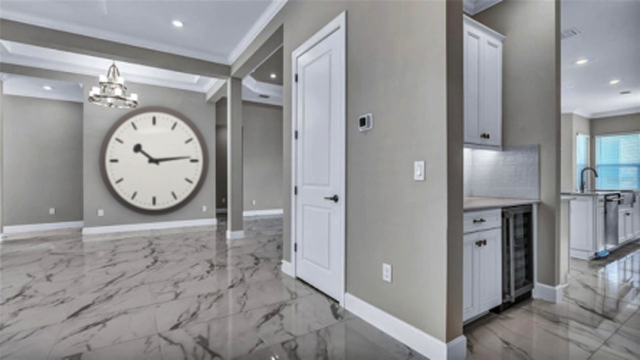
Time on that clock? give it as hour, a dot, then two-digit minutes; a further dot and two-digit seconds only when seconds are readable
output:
10.14
